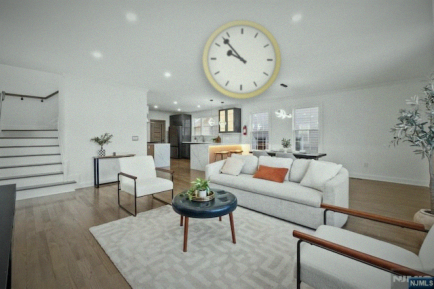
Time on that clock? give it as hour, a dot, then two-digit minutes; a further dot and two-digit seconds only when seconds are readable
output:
9.53
